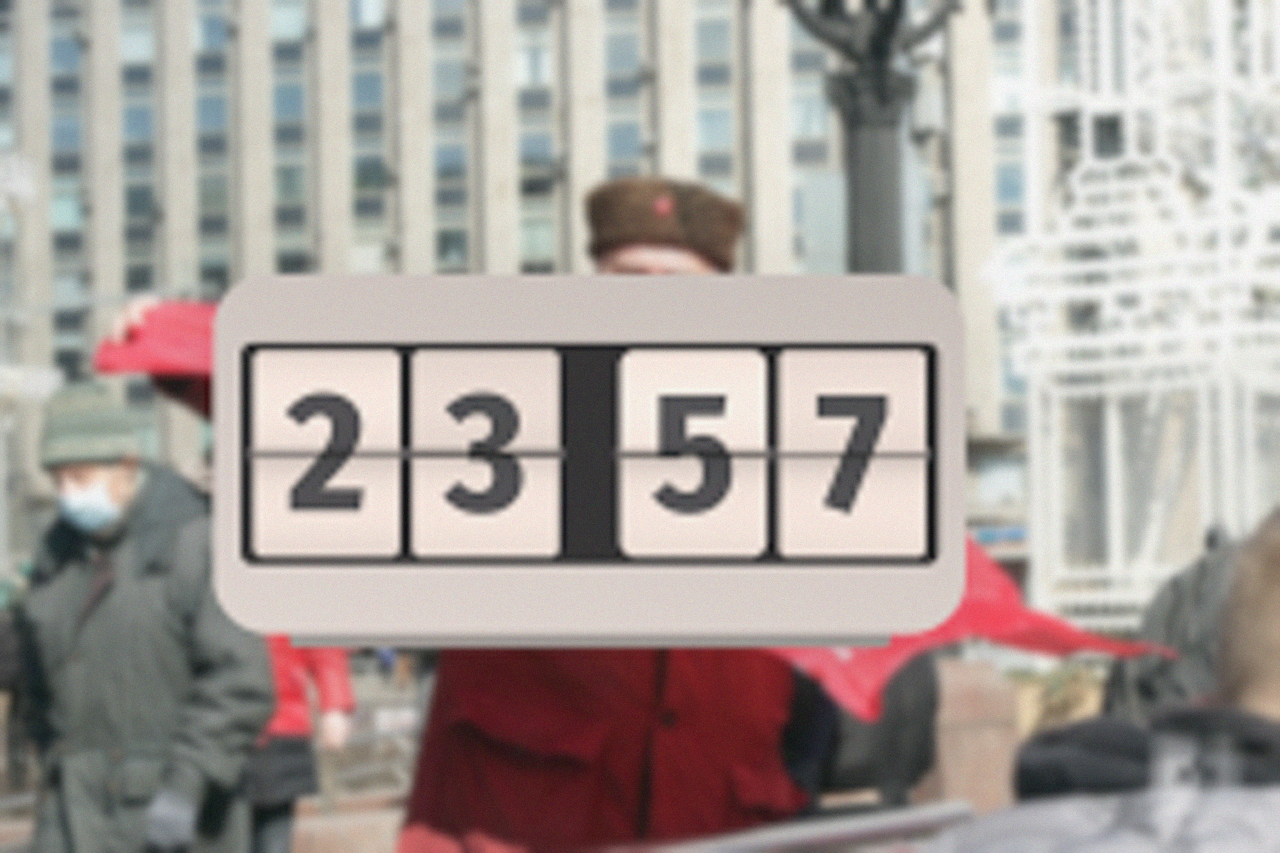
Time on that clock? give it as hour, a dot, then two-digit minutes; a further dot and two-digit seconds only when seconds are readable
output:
23.57
